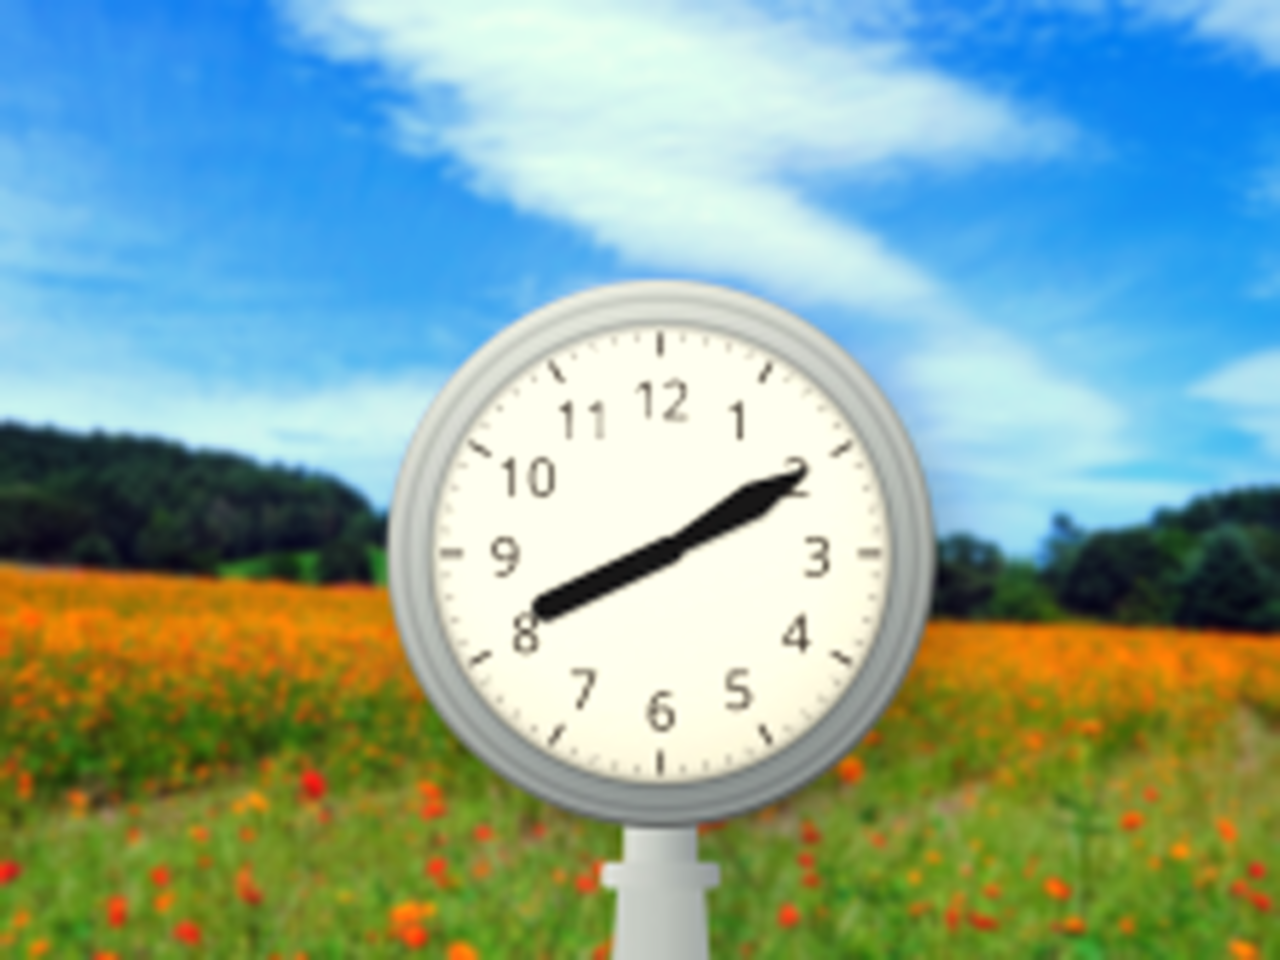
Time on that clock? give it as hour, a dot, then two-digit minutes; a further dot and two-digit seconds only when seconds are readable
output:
8.10
